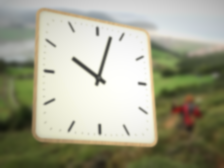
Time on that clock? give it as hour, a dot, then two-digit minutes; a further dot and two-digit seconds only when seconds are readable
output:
10.03
